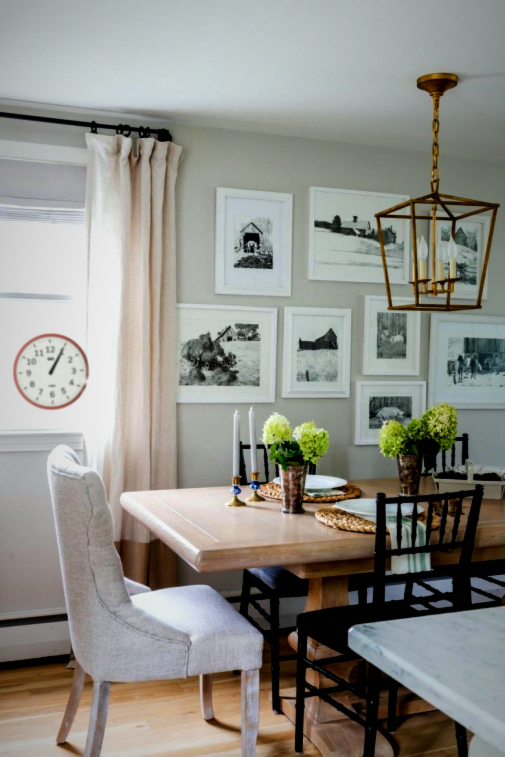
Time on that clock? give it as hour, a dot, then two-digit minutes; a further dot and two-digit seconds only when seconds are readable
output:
1.05
